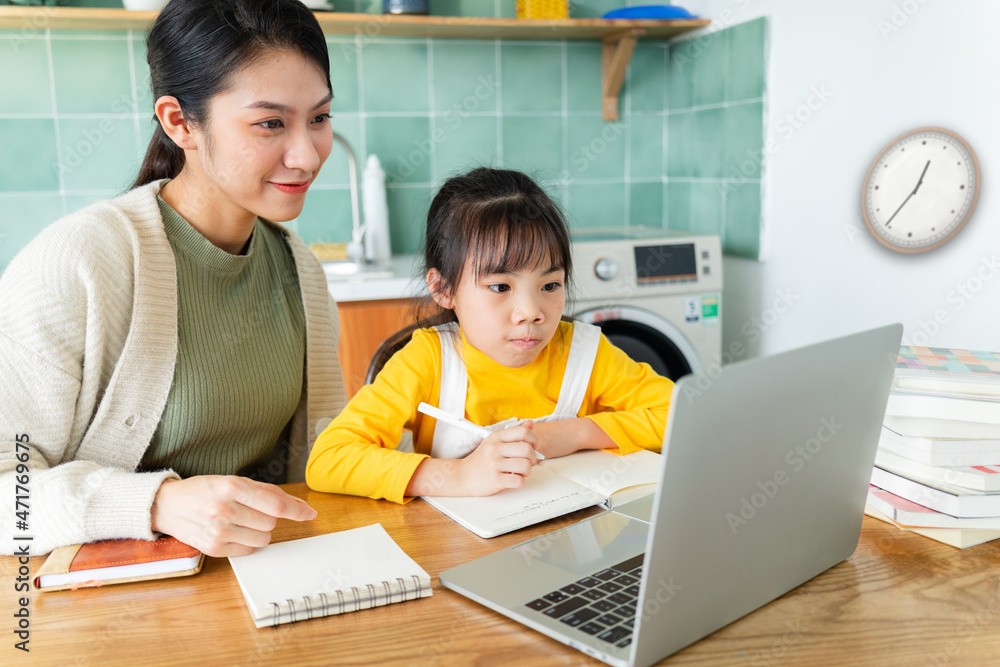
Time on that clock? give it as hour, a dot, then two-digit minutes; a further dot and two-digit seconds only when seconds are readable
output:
12.36
